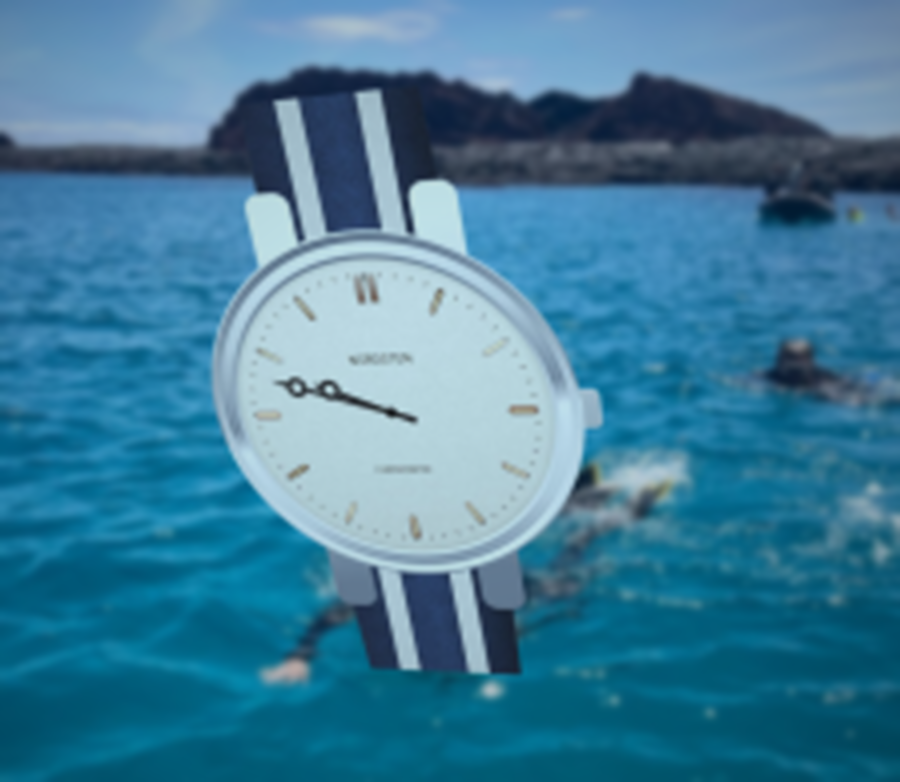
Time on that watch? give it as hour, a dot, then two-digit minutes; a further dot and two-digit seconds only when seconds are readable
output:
9.48
